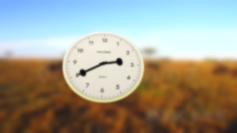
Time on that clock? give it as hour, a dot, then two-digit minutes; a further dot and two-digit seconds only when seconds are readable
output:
2.40
